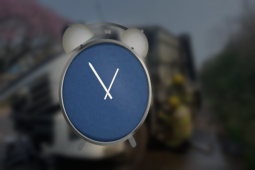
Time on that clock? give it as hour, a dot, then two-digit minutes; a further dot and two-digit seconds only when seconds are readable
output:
12.54
